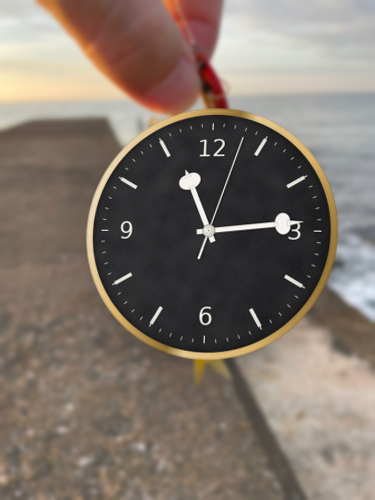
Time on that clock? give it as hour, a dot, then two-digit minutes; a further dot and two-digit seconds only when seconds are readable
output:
11.14.03
